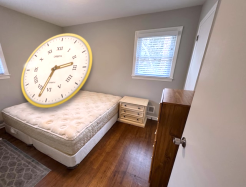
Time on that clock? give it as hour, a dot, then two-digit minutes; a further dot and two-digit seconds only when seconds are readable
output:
2.33
